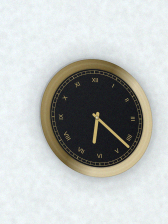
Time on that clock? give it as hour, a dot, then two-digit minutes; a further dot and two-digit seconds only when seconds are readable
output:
6.22
